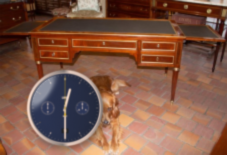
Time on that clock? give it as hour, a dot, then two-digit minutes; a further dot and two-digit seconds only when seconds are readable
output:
12.30
